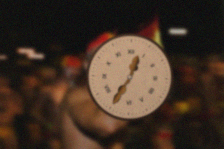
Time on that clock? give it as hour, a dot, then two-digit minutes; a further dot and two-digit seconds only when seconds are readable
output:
12.35
